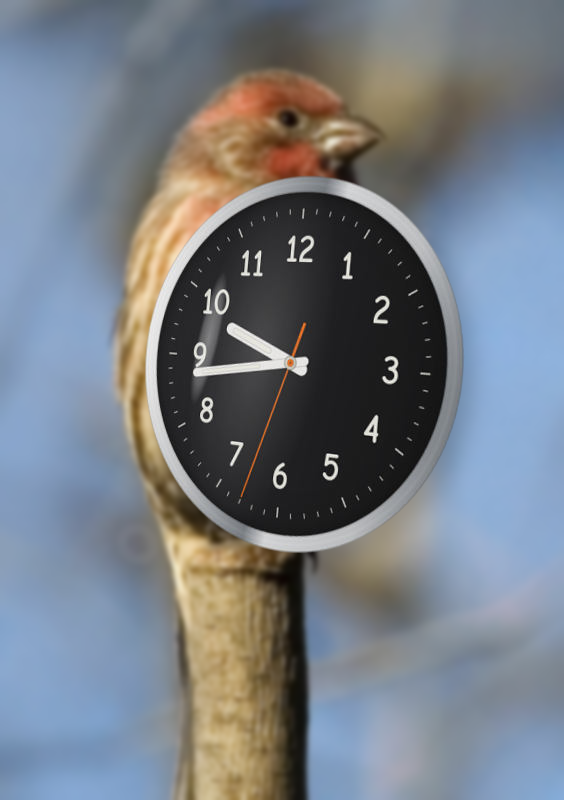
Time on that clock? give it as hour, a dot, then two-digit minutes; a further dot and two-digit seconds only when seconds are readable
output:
9.43.33
